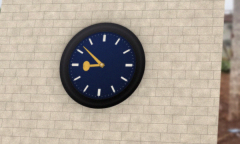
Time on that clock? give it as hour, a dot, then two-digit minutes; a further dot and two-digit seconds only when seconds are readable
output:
8.52
